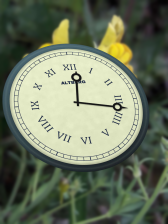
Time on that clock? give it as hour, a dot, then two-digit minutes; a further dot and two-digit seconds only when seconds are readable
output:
12.17
